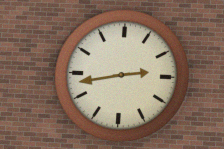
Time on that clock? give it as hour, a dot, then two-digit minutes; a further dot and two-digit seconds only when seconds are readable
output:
2.43
